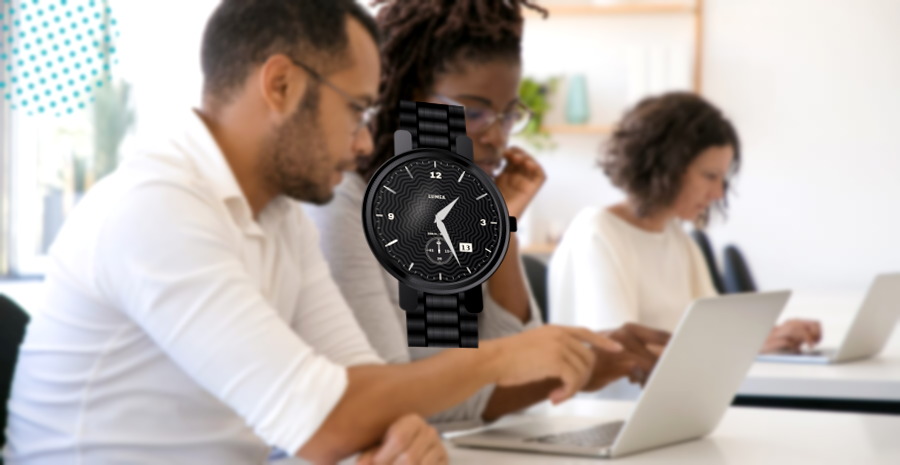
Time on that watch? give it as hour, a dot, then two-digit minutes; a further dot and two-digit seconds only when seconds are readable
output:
1.26
